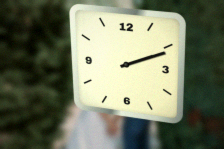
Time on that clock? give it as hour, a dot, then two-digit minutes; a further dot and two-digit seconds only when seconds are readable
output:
2.11
